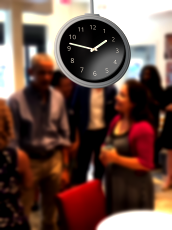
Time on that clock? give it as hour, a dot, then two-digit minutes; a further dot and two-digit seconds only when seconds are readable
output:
1.47
